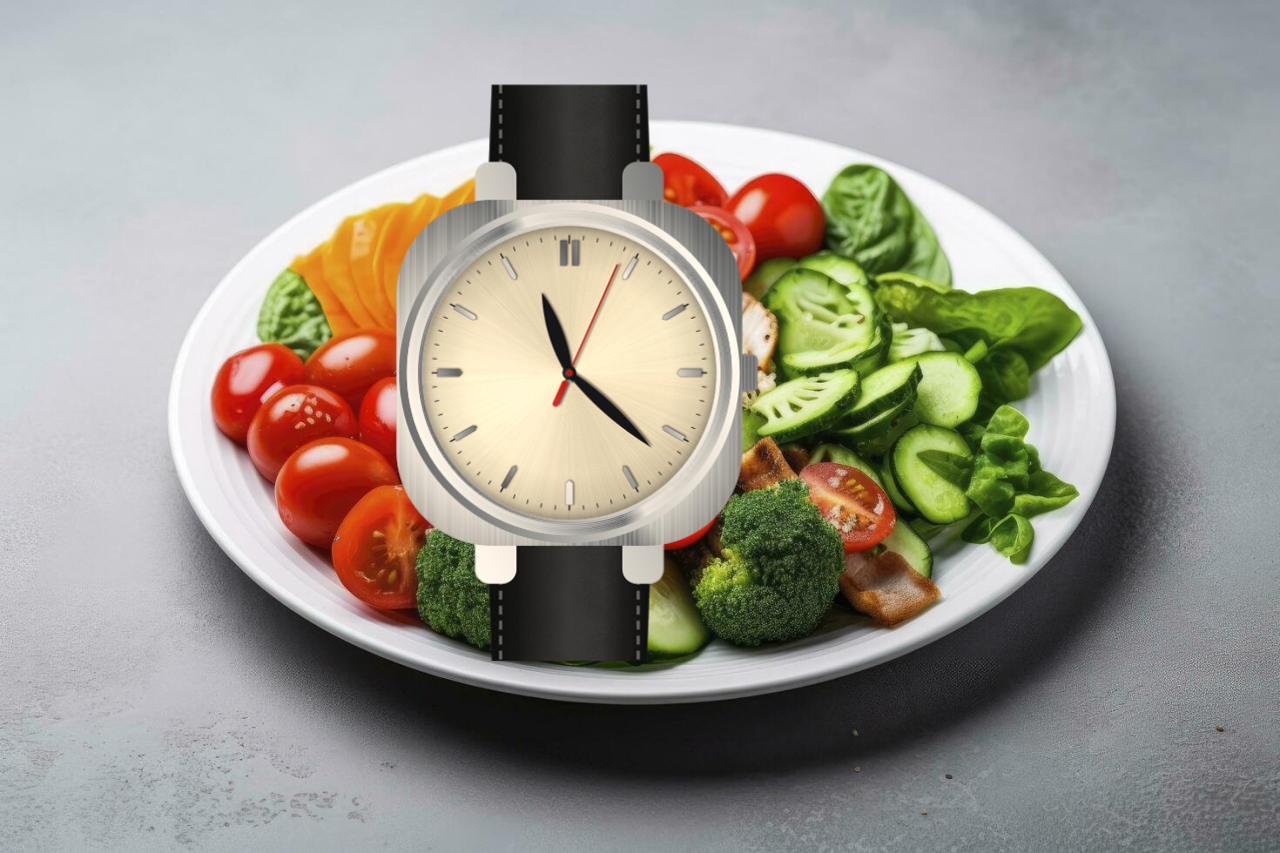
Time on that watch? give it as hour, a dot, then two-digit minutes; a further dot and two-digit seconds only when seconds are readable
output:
11.22.04
